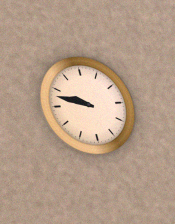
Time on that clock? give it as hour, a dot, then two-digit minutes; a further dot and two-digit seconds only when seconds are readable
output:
9.48
